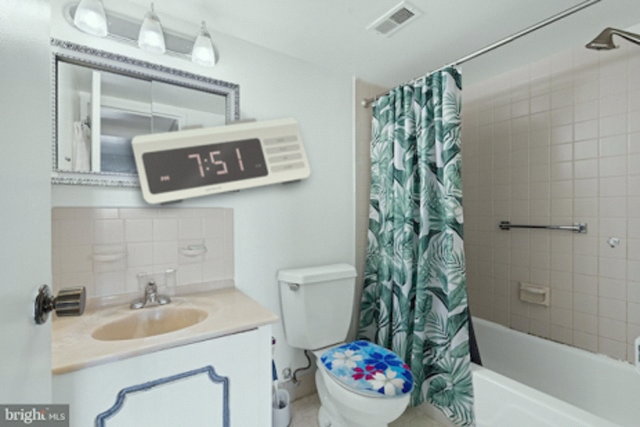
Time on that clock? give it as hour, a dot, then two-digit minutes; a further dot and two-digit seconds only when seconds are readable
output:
7.51
